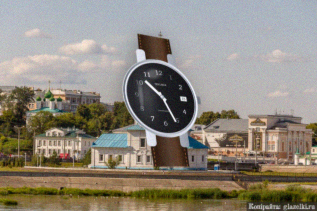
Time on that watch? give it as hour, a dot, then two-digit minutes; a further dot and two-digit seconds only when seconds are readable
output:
10.26
